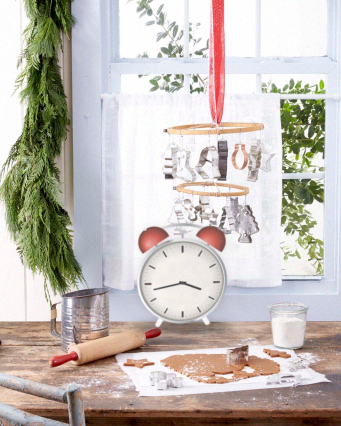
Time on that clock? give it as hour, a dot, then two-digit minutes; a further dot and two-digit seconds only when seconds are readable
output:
3.43
